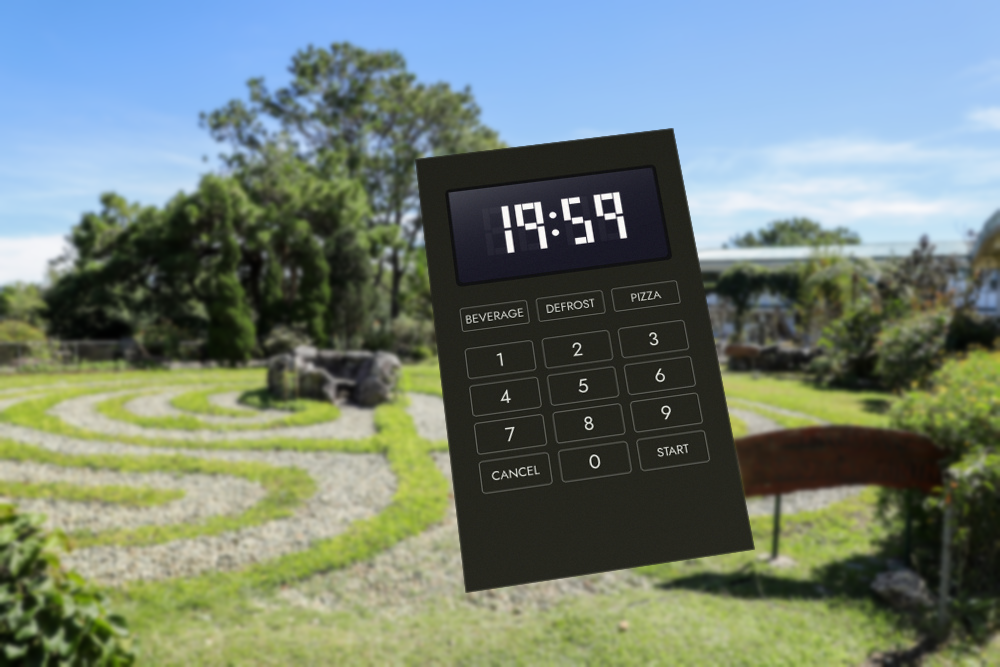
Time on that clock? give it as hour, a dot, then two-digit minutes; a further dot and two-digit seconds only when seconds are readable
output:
19.59
